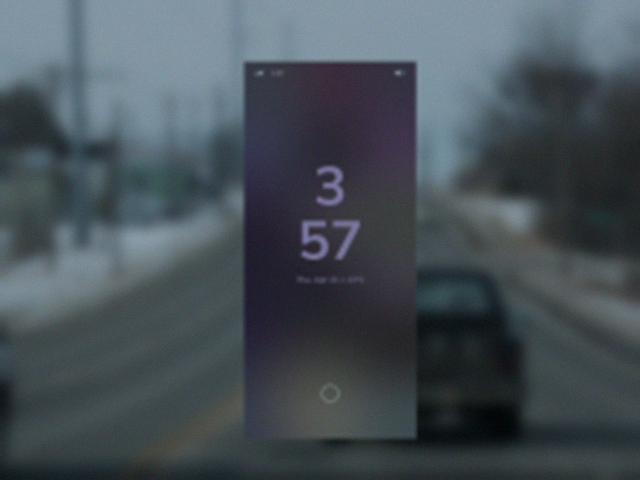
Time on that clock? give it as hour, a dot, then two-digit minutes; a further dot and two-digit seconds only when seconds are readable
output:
3.57
